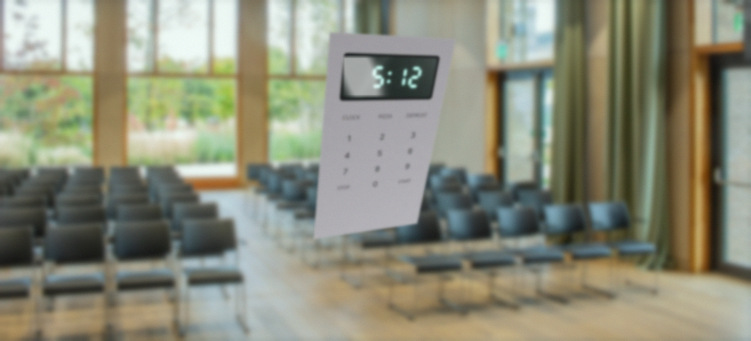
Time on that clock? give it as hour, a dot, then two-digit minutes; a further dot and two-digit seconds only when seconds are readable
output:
5.12
